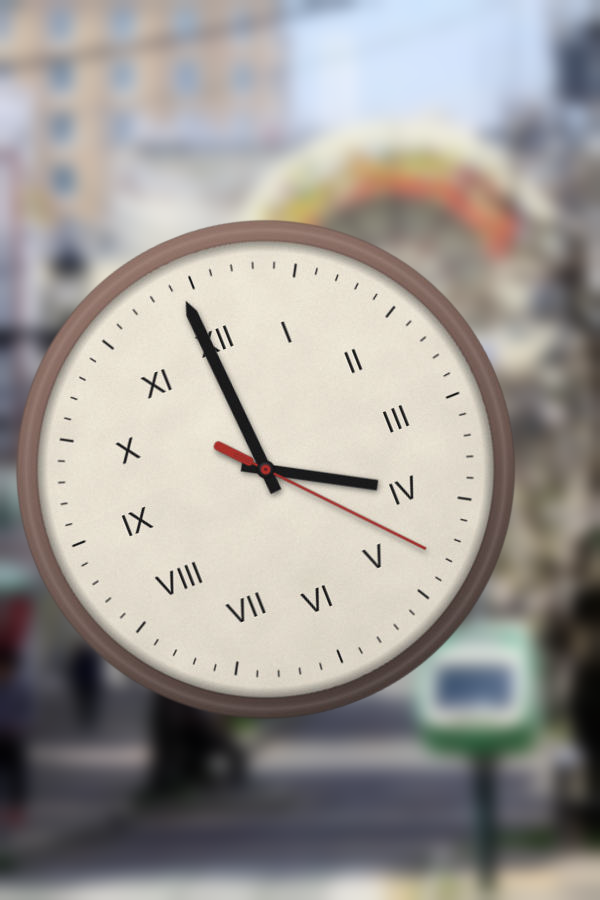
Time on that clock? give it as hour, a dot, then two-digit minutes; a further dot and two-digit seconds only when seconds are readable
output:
3.59.23
